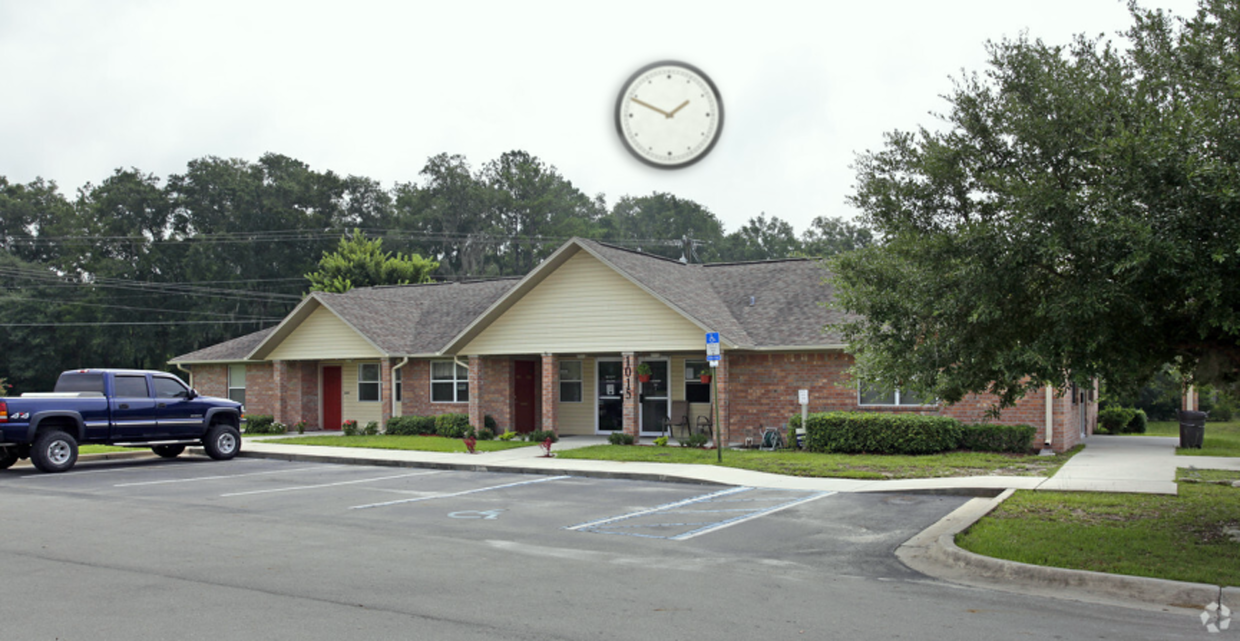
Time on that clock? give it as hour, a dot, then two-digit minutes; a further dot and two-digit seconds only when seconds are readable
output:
1.49
